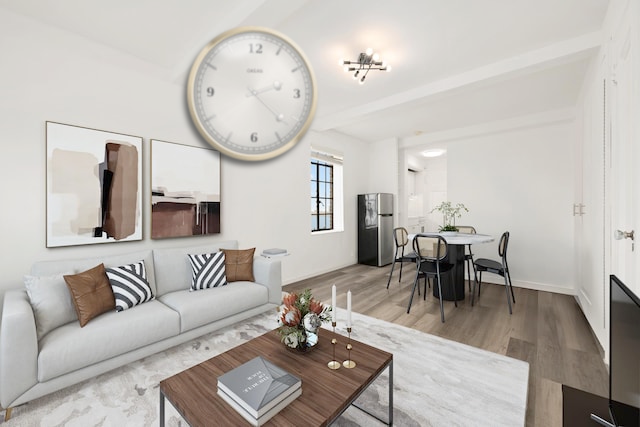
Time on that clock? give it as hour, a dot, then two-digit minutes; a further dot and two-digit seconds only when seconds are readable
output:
2.22
